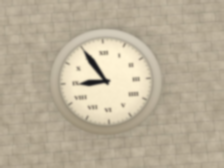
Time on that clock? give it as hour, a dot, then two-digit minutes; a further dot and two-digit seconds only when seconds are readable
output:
8.55
